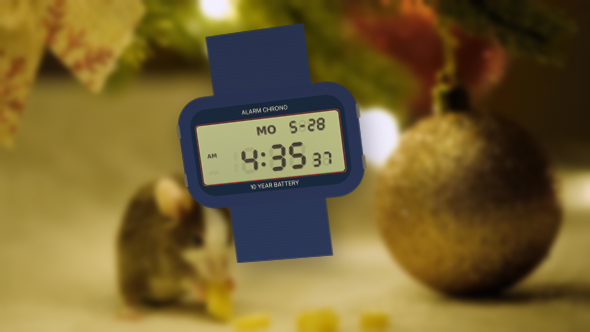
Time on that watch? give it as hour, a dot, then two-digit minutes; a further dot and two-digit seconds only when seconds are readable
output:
4.35.37
